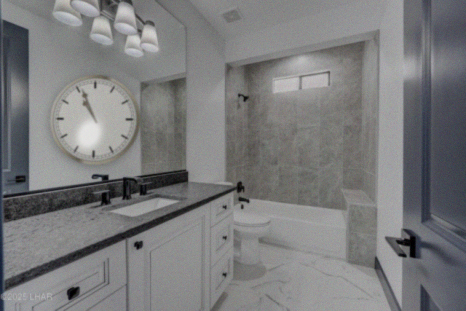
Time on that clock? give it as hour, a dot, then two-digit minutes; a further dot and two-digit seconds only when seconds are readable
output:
10.56
